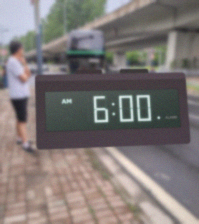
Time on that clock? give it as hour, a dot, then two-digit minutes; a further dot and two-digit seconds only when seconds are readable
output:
6.00
